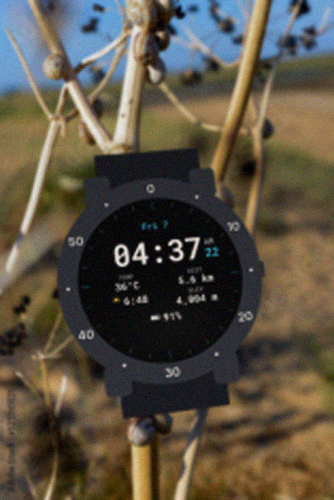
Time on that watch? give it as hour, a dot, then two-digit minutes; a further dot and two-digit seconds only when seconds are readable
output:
4.37
